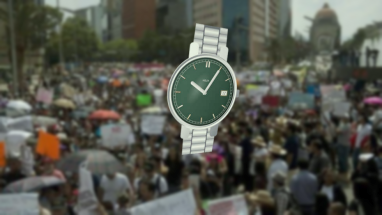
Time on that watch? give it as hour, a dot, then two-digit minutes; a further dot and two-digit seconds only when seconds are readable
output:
10.05
